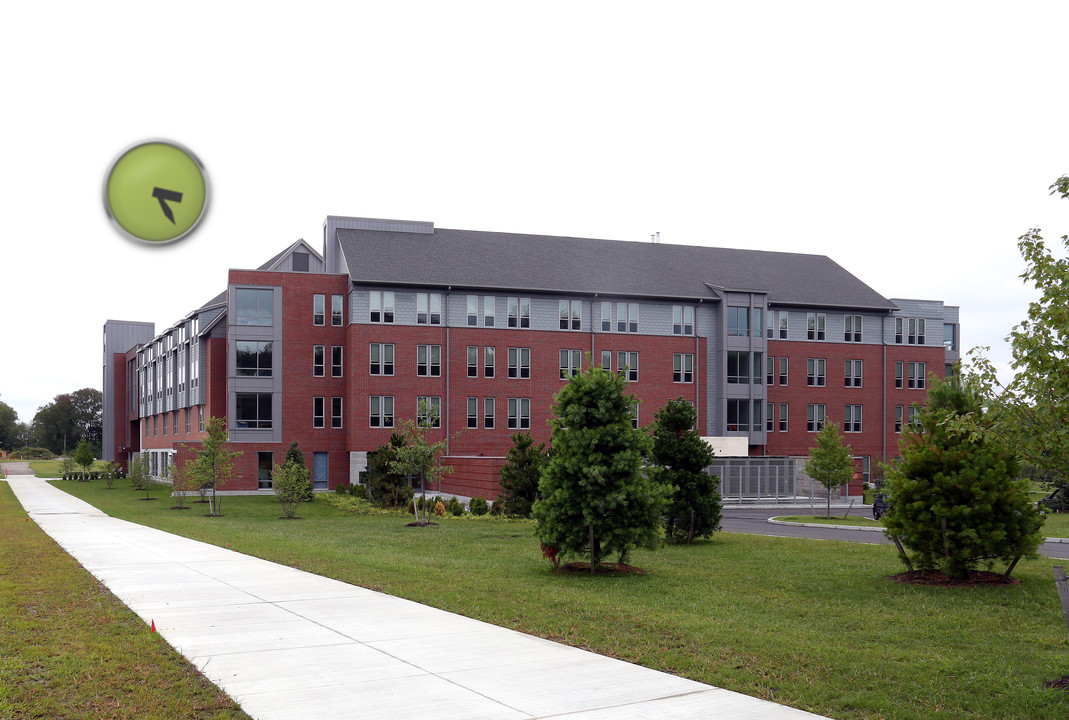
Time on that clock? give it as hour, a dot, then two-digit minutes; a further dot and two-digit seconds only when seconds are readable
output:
3.25
